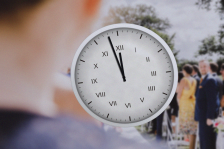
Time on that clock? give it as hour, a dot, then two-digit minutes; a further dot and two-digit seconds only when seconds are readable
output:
11.58
